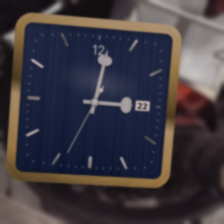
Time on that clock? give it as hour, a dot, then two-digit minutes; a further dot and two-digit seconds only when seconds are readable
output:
3.01.34
